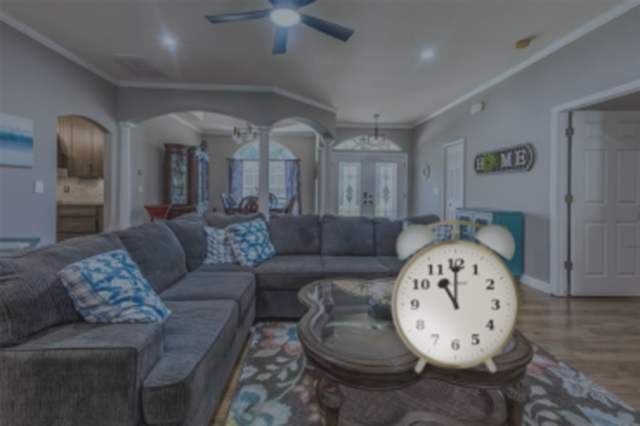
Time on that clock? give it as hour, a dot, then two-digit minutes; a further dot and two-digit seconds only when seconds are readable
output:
11.00
